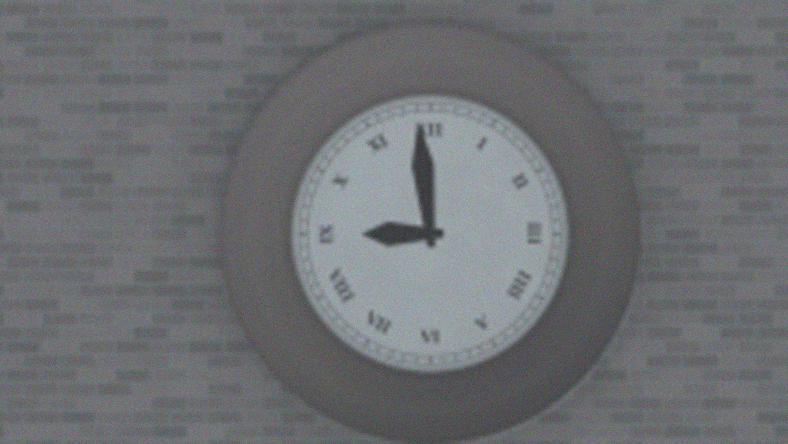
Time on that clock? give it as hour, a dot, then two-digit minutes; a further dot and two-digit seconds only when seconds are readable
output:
8.59
